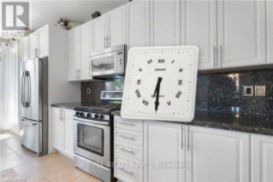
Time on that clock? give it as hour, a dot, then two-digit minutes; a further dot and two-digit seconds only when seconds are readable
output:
6.30
